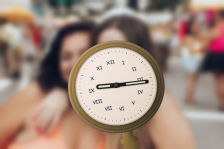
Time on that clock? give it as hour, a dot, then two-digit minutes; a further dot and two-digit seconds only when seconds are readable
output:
9.16
